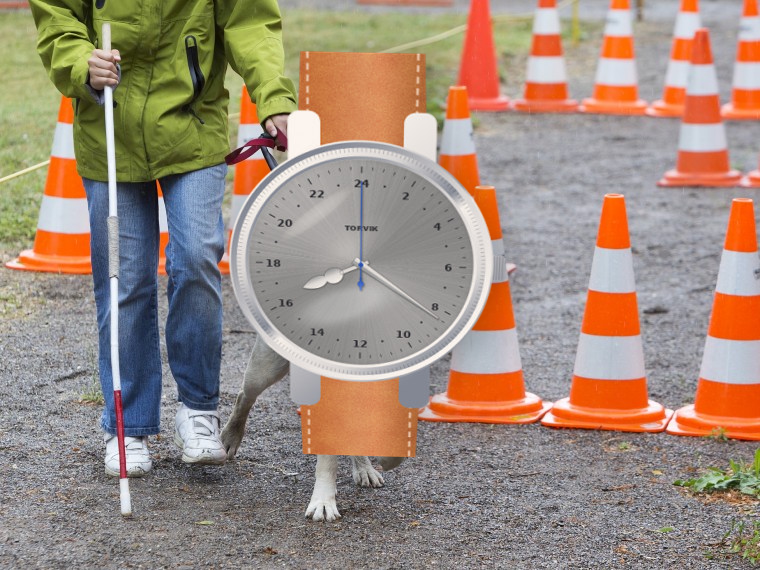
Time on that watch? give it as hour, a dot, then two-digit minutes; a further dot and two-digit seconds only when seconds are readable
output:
16.21.00
